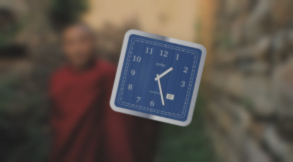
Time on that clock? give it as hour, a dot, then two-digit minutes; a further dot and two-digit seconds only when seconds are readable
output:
1.26
